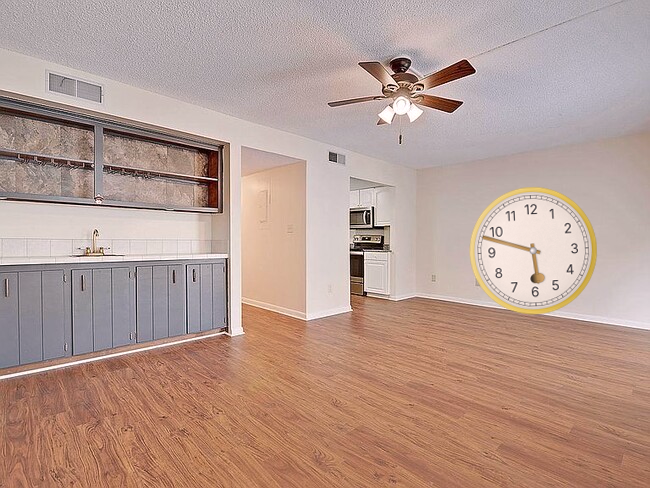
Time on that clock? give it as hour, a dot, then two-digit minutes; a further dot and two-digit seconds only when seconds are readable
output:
5.48
